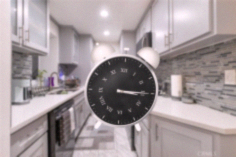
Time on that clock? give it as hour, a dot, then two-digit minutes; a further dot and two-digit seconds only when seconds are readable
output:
3.15
